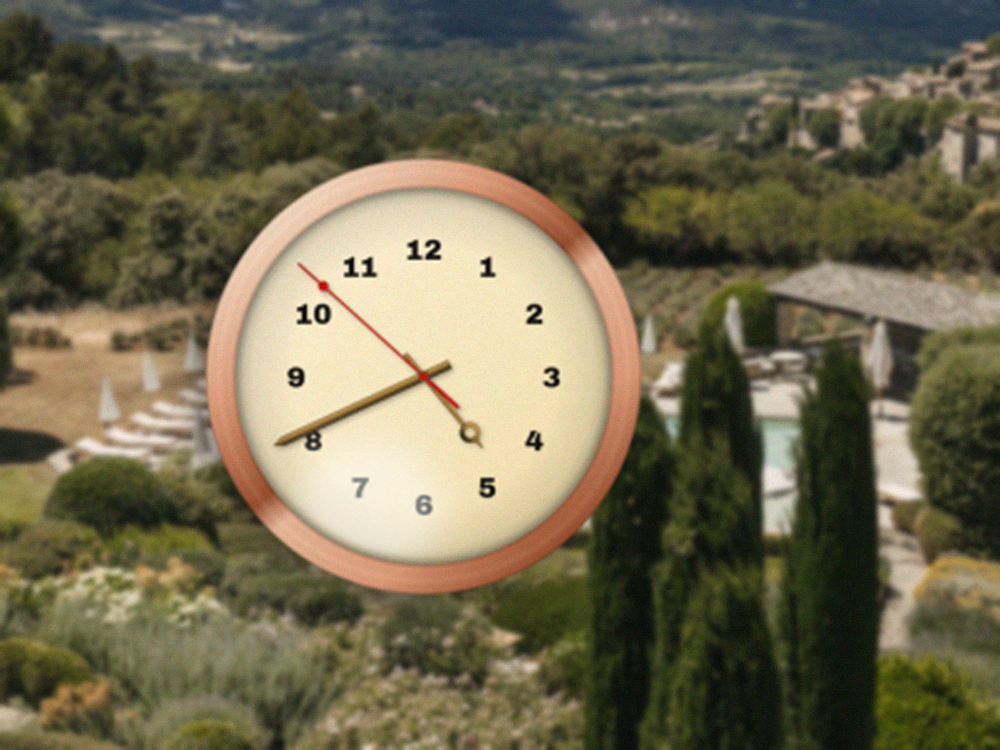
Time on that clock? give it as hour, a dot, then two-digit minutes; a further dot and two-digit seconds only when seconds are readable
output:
4.40.52
